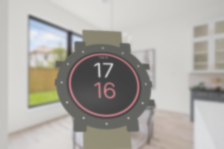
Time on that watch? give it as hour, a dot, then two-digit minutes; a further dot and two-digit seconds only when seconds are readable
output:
17.16
